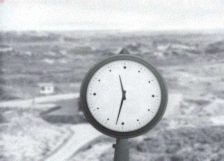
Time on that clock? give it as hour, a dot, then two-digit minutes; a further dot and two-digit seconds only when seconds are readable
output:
11.32
